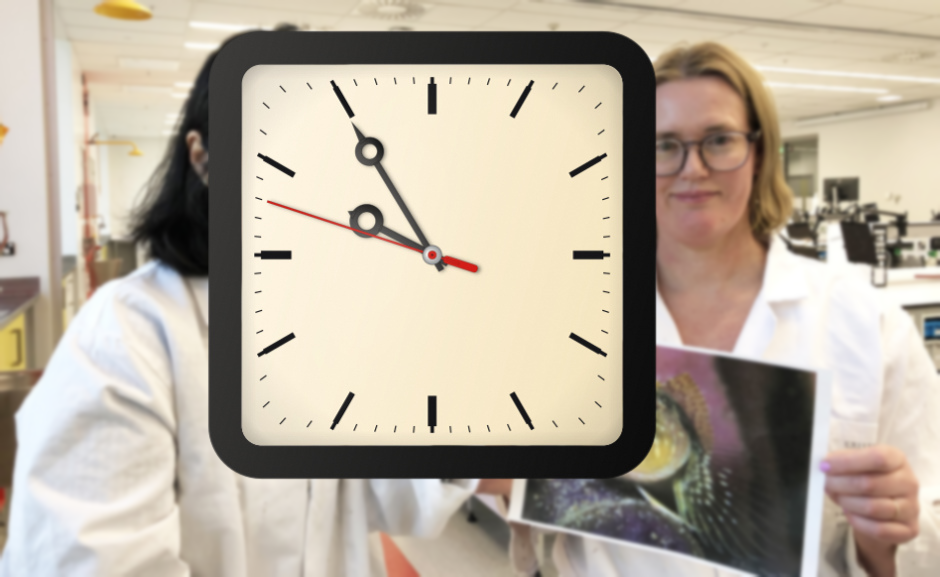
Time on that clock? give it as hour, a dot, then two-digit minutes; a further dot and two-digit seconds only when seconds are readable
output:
9.54.48
